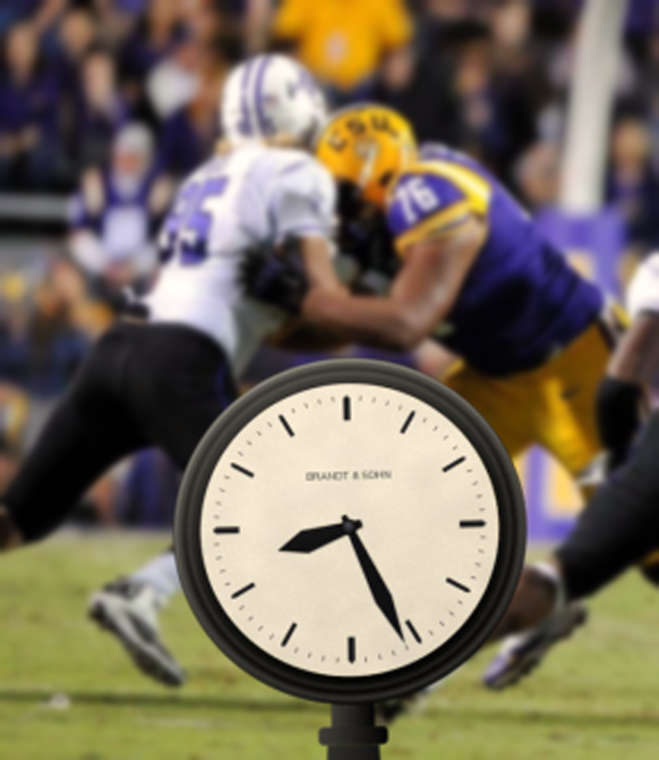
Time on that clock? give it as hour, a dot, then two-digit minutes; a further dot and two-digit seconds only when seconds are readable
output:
8.26
